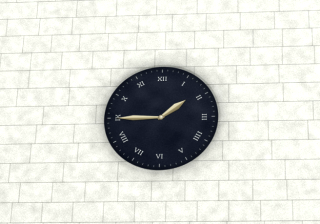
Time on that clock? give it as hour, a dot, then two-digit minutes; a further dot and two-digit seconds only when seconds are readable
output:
1.45
